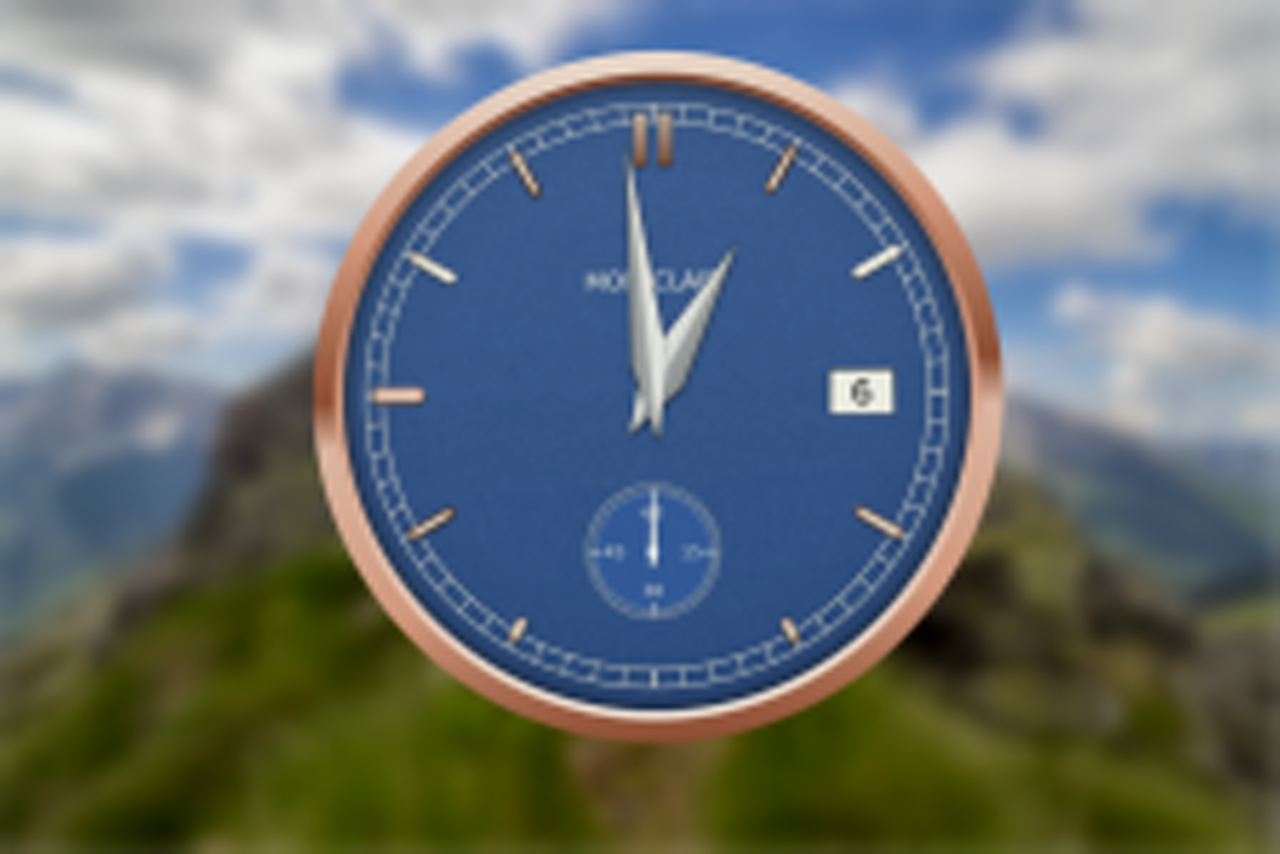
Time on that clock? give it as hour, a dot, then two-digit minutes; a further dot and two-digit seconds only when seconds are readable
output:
12.59
